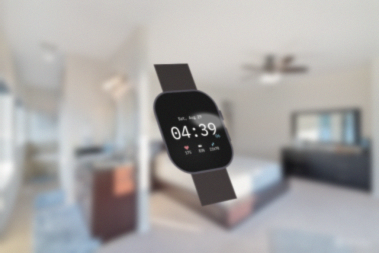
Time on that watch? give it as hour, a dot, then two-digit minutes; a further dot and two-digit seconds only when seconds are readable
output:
4.39
